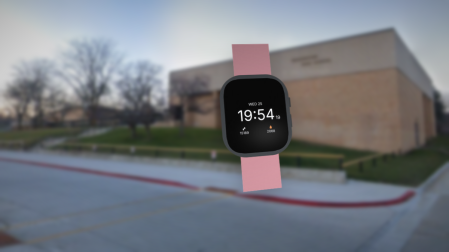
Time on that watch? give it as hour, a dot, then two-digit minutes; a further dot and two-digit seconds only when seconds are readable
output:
19.54
